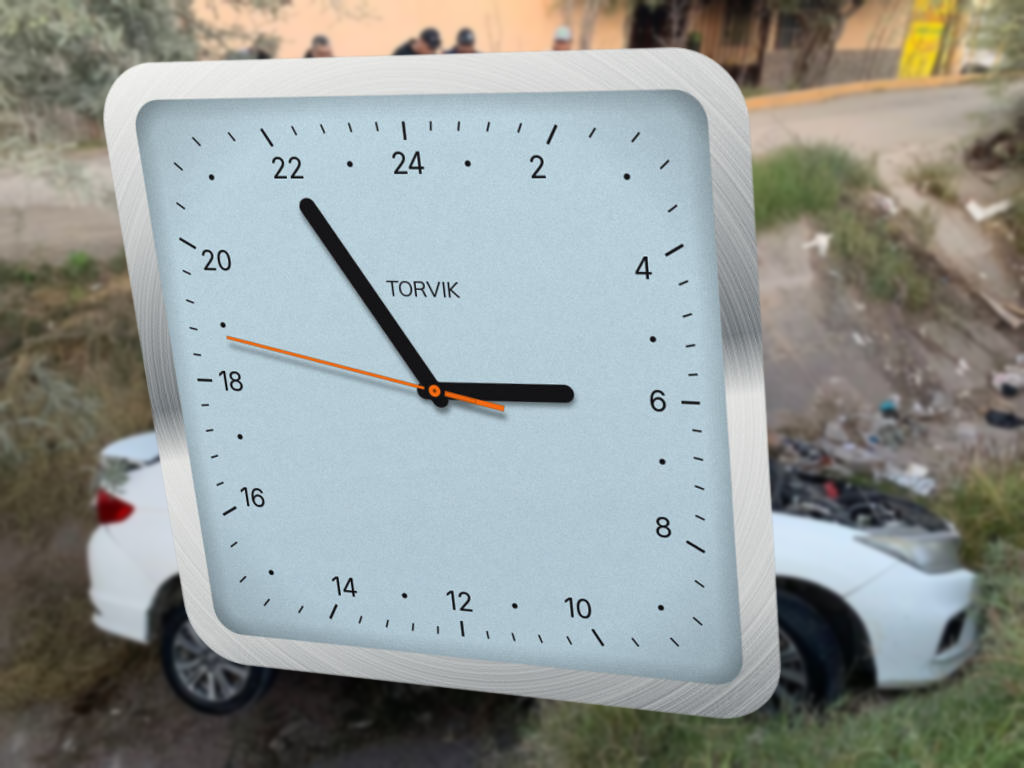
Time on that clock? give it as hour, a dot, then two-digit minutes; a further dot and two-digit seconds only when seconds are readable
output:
5.54.47
